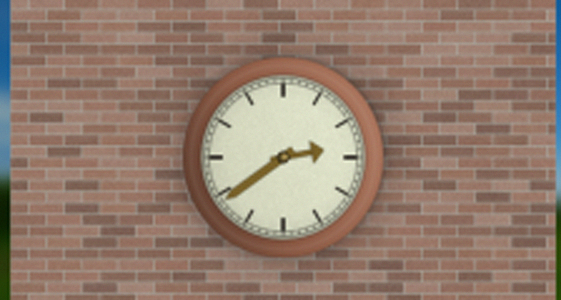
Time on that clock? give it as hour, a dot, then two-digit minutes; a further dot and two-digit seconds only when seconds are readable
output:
2.39
